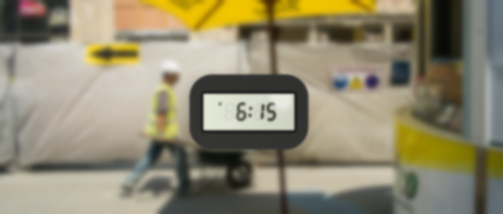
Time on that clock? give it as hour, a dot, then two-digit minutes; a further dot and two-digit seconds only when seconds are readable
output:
6.15
